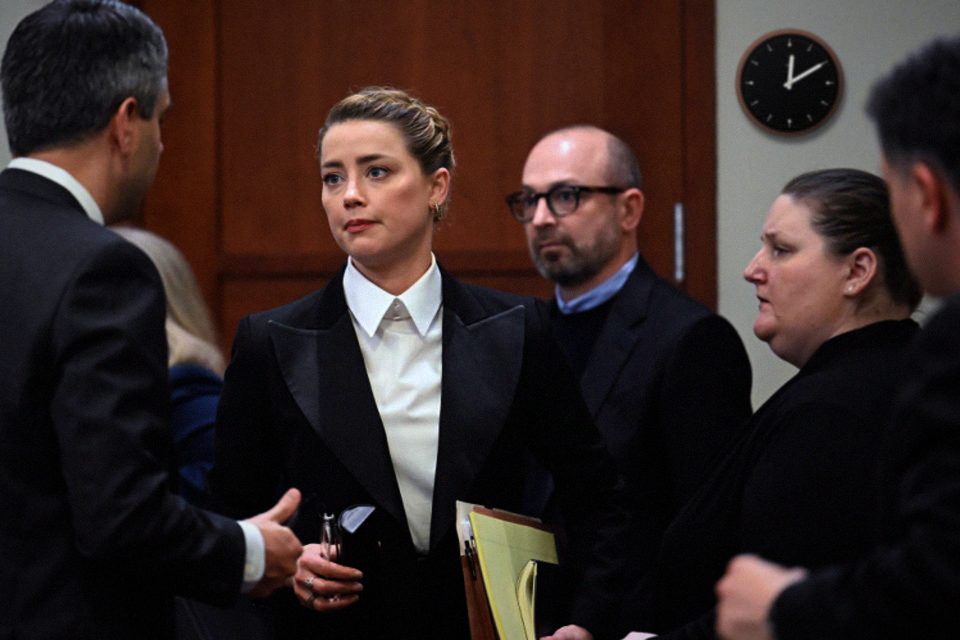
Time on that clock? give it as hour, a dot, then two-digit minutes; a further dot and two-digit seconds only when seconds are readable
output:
12.10
